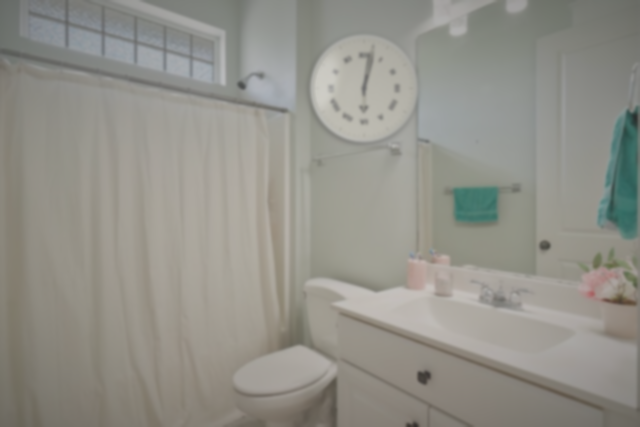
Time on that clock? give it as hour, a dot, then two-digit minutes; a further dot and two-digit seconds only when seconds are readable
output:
6.02
